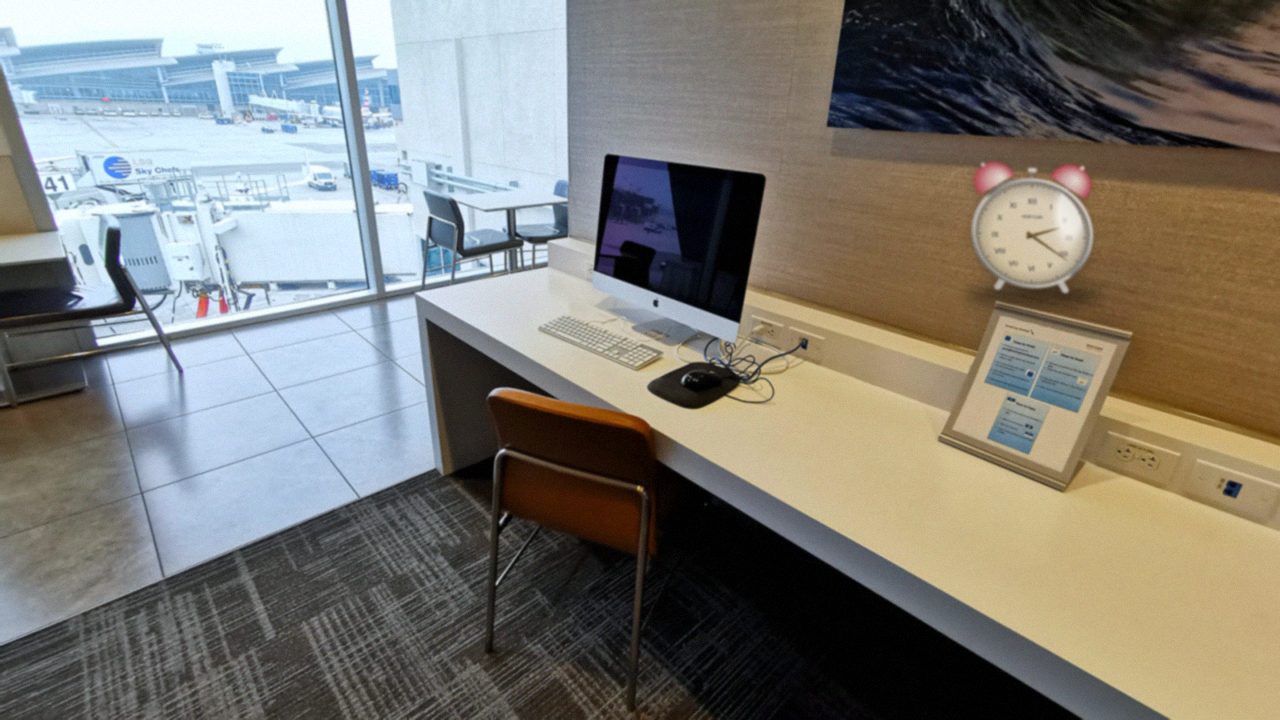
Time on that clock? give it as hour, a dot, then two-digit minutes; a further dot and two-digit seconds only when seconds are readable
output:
2.21
